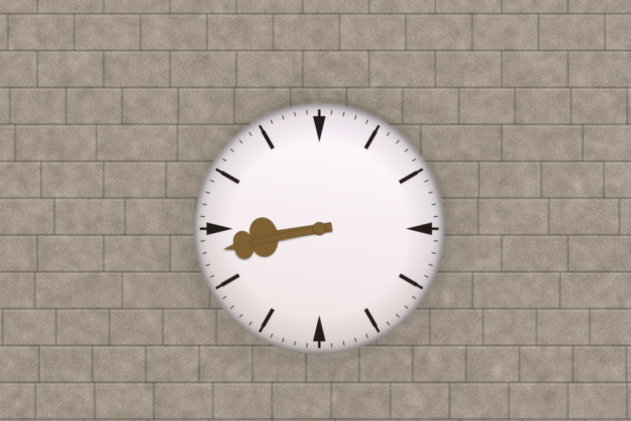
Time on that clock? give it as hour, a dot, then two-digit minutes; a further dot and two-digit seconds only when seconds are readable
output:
8.43
